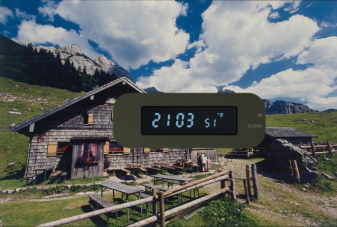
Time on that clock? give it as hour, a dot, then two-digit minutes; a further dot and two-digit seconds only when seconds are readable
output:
21.03
